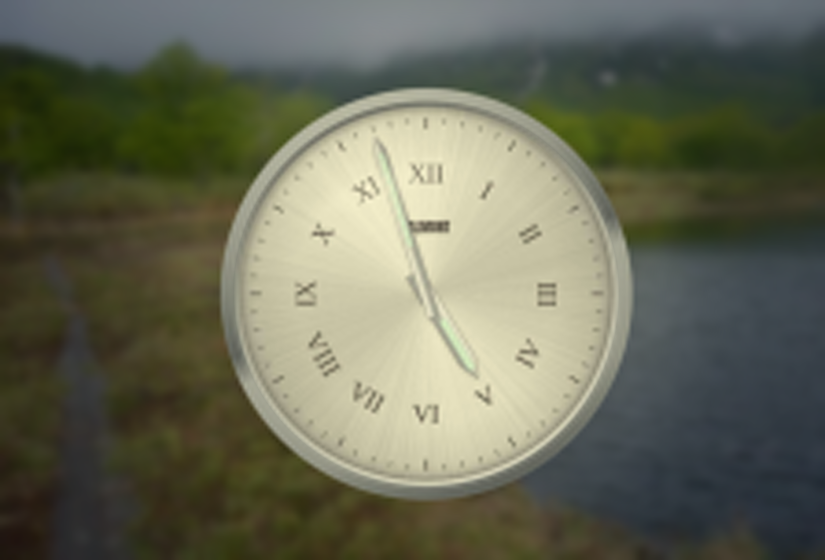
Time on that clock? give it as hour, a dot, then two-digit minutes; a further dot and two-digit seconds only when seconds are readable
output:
4.57
